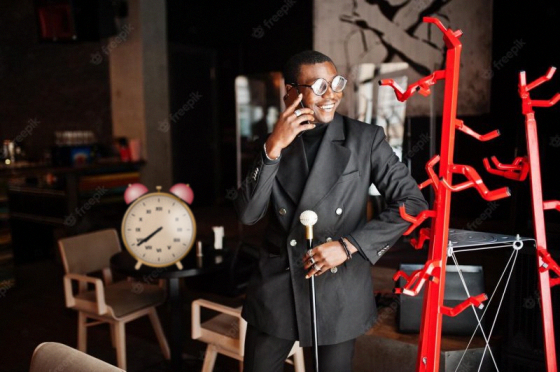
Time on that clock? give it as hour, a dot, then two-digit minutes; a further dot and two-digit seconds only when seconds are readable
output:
7.39
